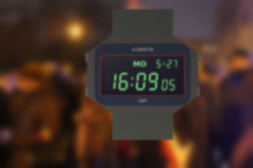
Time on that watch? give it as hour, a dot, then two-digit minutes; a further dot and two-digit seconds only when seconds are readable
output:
16.09.05
